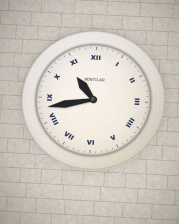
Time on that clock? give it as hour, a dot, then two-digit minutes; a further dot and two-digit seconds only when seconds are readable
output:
10.43
